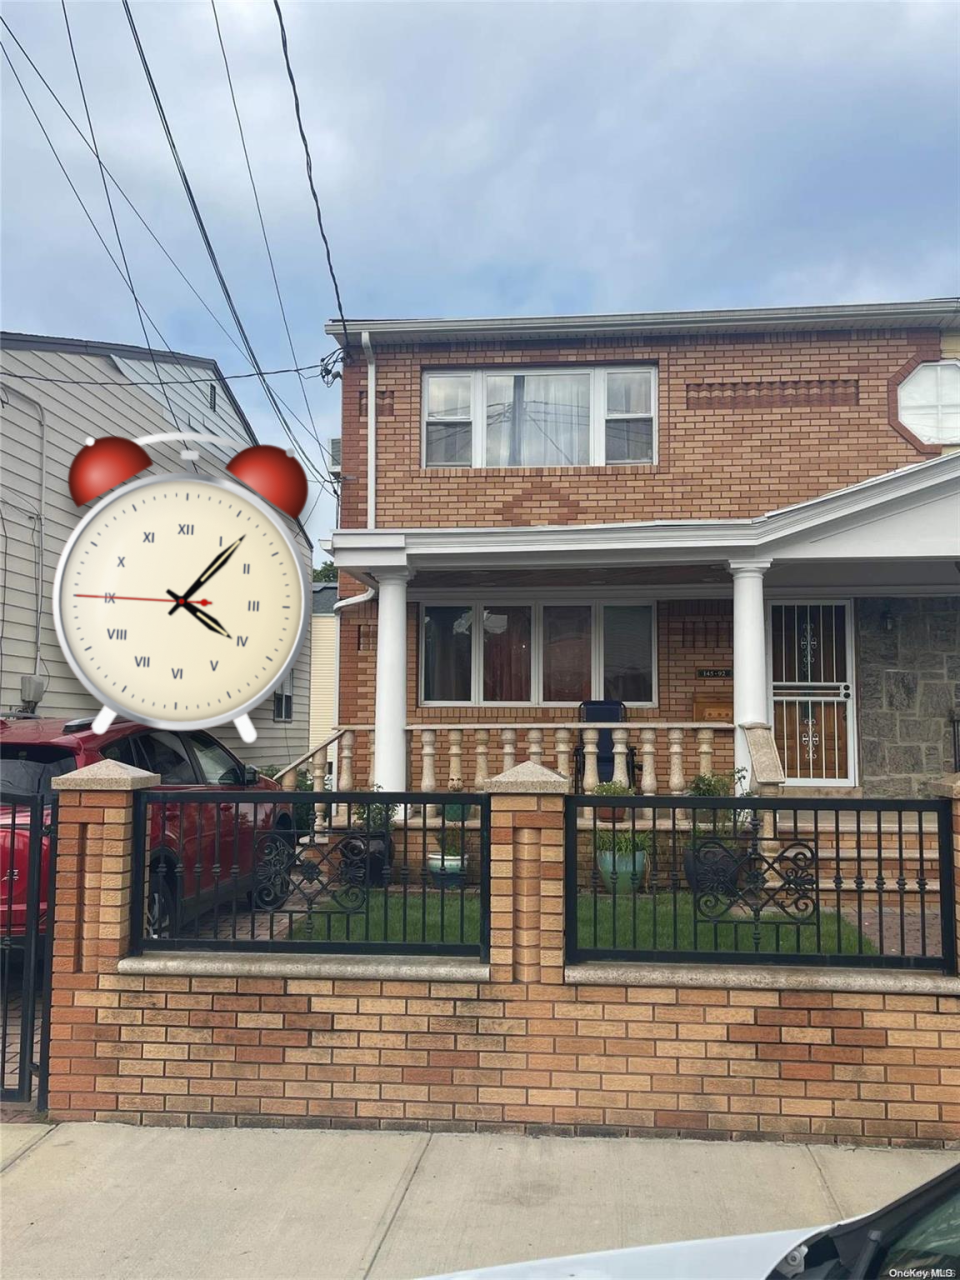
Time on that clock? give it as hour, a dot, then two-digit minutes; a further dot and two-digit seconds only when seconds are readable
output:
4.06.45
